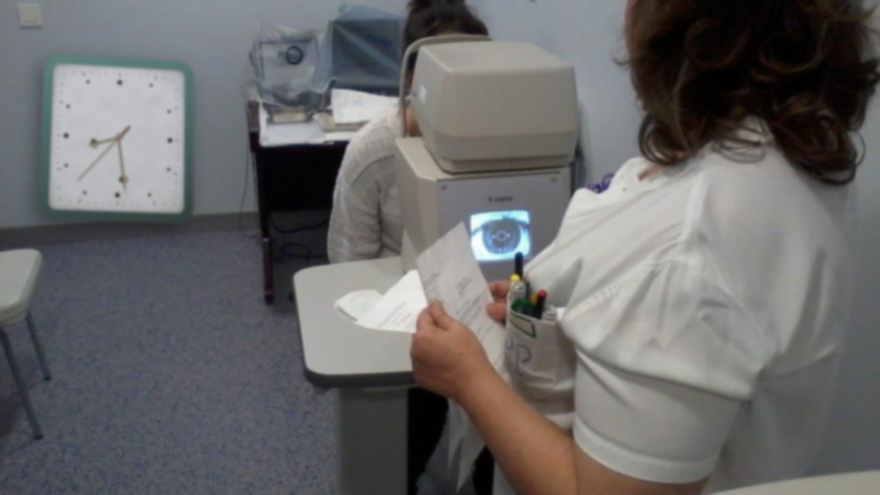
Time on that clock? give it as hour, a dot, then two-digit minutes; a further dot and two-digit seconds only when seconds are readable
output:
8.28.37
